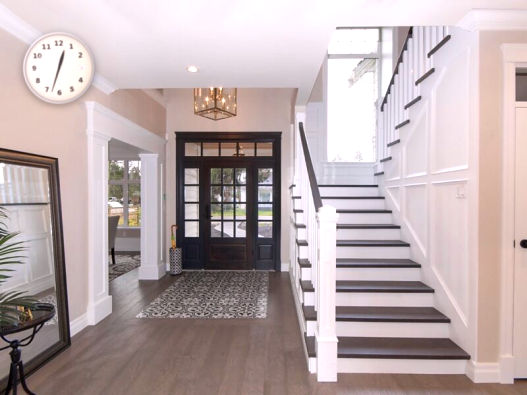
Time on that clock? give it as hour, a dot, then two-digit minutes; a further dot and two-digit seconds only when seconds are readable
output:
12.33
